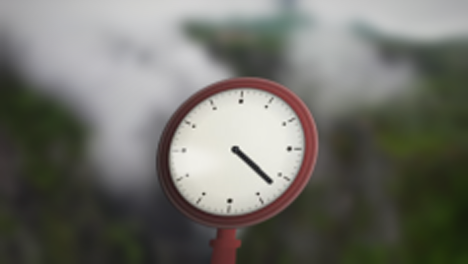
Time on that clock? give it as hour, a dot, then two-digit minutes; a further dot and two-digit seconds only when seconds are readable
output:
4.22
